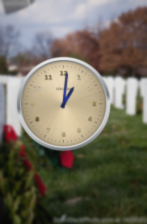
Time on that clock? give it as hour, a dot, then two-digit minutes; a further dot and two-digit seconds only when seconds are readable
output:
1.01
